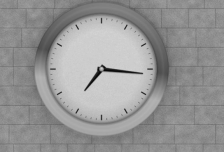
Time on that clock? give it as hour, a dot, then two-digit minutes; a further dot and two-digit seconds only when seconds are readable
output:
7.16
